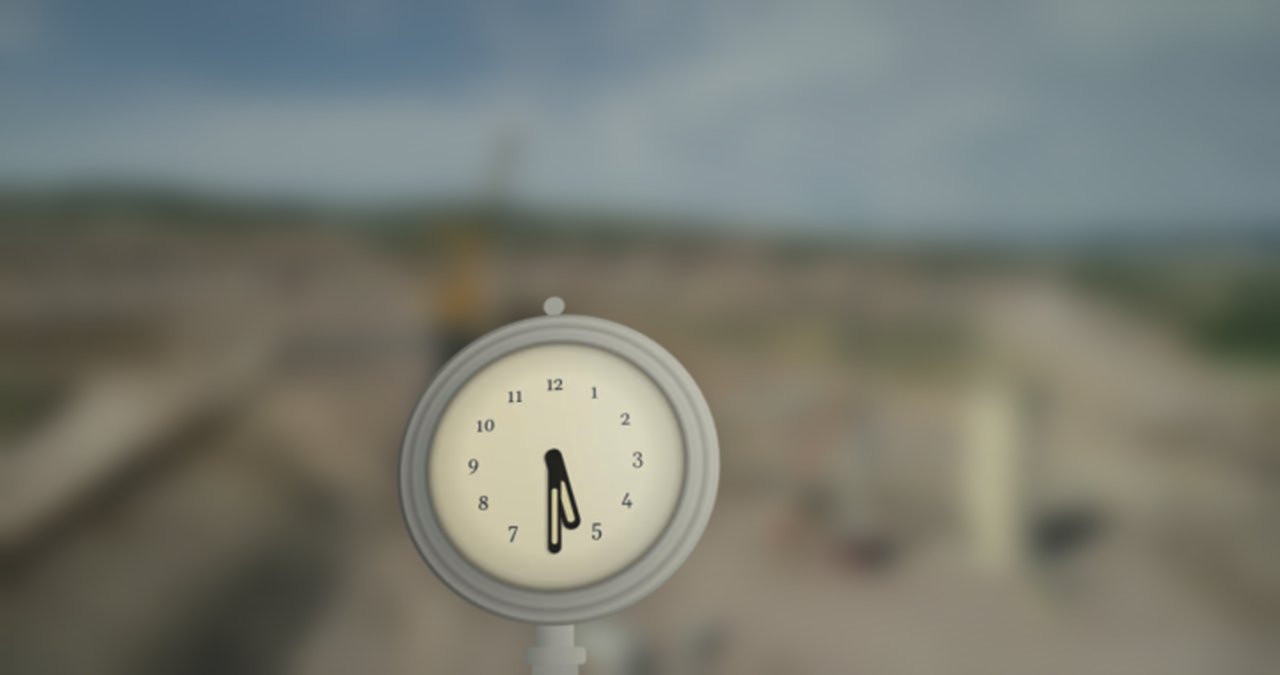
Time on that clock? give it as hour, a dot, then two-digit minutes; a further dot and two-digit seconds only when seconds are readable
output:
5.30
